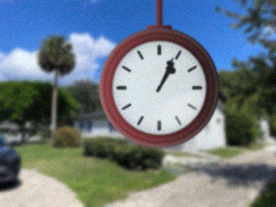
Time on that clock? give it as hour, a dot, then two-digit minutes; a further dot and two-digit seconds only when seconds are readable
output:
1.04
